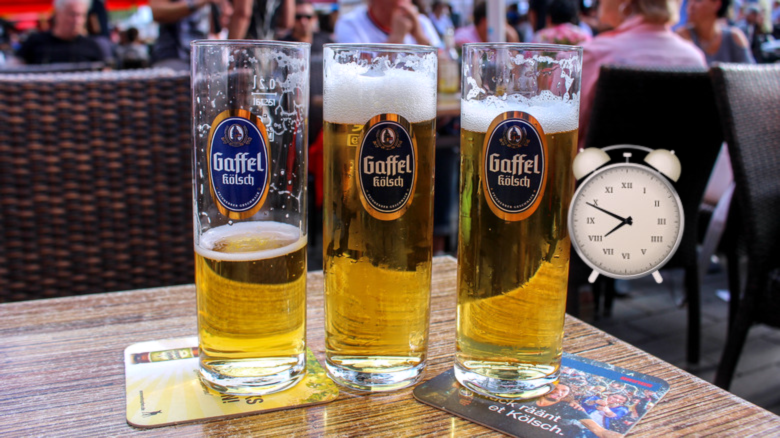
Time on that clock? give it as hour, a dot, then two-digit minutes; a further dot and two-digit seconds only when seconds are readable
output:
7.49
